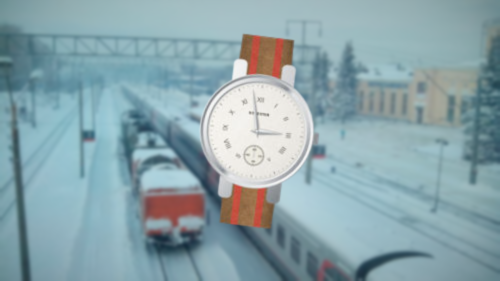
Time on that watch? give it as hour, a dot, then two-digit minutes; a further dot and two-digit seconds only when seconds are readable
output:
2.58
